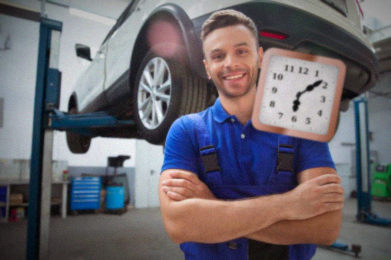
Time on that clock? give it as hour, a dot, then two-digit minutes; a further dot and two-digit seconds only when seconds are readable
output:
6.08
